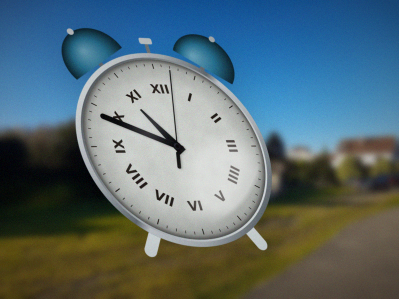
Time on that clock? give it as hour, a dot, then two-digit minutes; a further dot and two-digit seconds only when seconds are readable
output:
10.49.02
